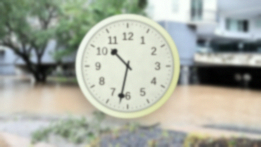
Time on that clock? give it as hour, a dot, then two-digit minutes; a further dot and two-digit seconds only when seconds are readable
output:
10.32
